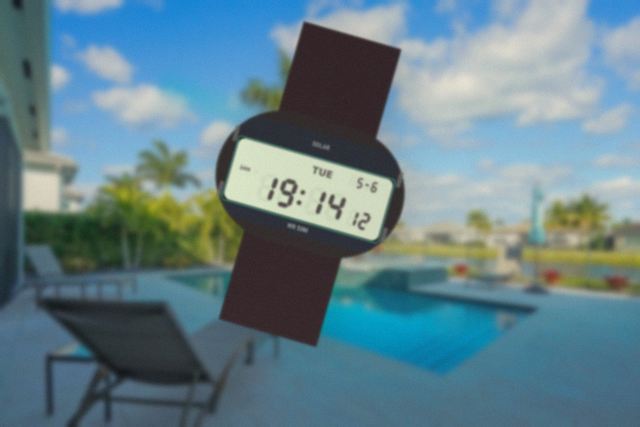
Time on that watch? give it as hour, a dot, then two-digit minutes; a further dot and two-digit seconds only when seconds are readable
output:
19.14.12
